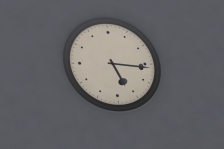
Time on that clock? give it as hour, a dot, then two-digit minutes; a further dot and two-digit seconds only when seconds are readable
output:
5.16
